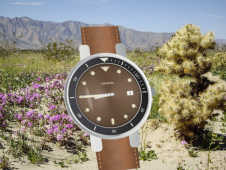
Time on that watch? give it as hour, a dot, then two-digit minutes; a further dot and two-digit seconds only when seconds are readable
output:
8.45
